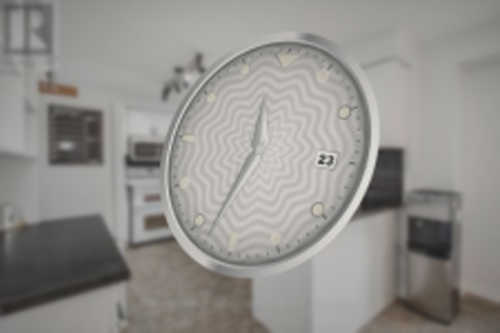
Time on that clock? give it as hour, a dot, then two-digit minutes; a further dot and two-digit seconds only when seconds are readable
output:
11.33
